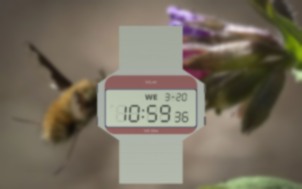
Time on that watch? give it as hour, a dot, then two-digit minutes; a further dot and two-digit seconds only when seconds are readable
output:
10.59.36
